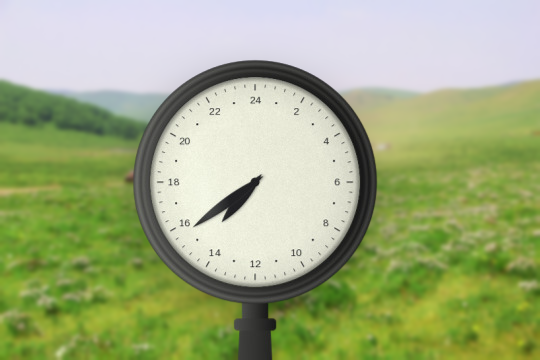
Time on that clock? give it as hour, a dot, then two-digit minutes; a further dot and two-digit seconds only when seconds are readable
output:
14.39
